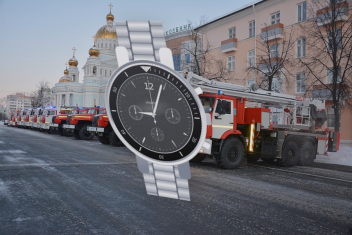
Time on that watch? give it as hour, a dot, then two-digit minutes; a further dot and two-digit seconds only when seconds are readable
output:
9.04
